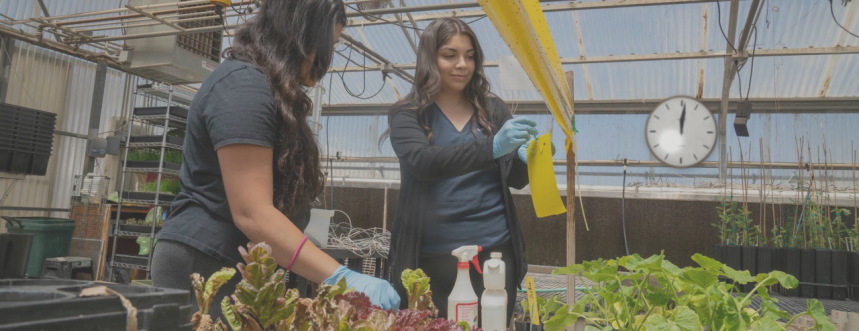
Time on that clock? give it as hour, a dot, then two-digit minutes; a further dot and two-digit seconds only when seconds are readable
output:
12.01
